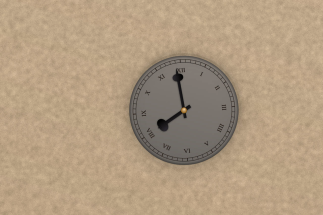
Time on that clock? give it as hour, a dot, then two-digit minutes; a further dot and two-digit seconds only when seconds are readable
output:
7.59
